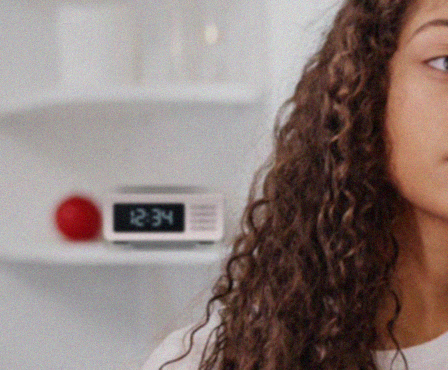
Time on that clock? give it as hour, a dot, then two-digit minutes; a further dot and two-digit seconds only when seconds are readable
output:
12.34
